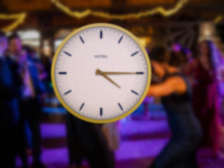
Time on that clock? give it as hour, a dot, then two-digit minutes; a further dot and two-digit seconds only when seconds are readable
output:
4.15
